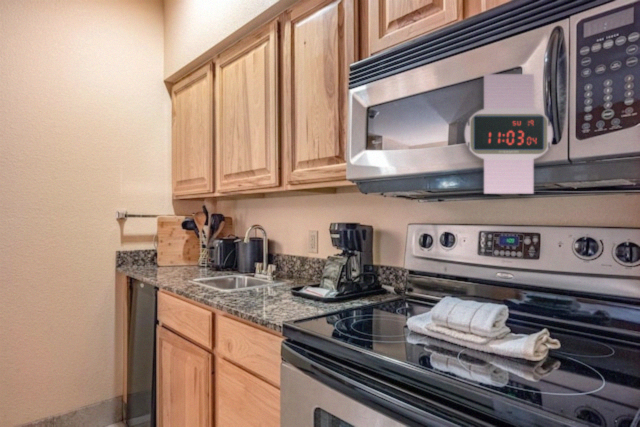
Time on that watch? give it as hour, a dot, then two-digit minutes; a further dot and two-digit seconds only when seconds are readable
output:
11.03
